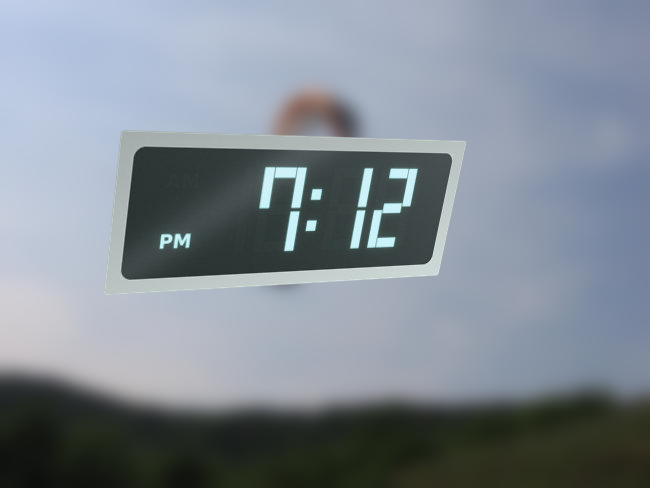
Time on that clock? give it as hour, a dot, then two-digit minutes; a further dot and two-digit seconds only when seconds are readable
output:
7.12
